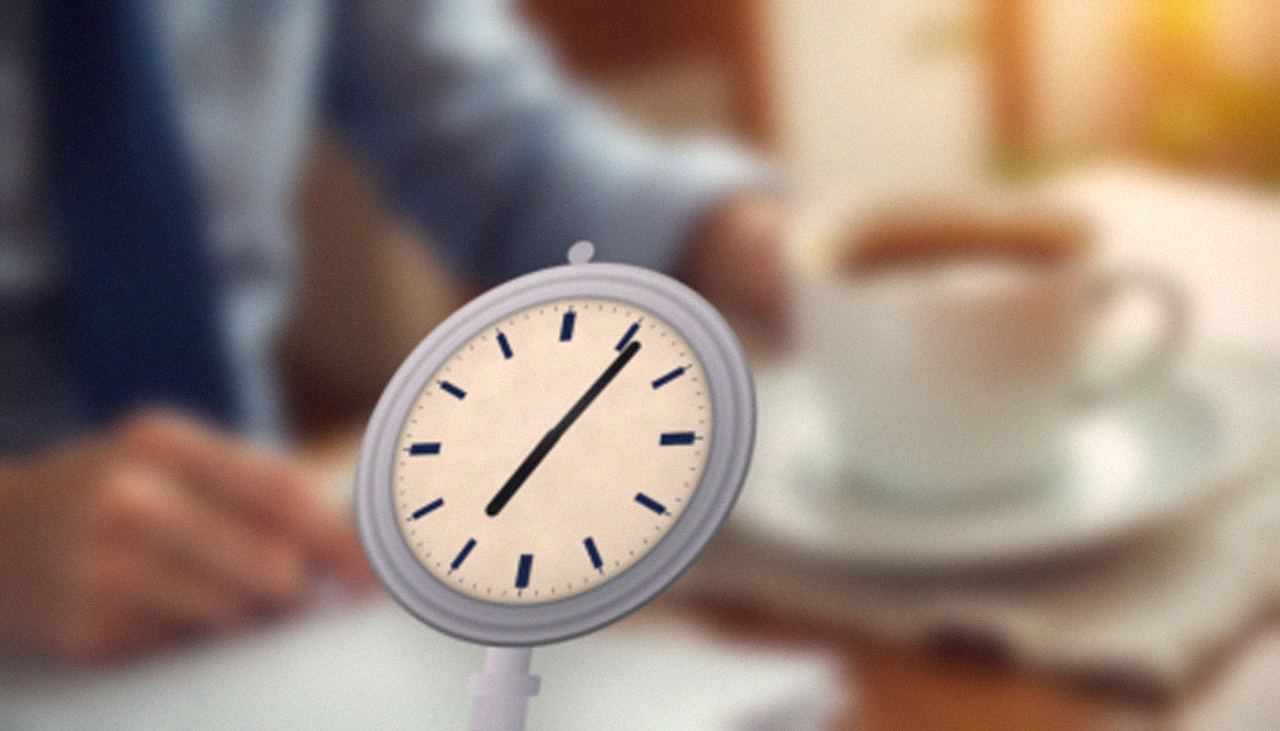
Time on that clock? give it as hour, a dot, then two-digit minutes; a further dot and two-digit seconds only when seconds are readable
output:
7.06
